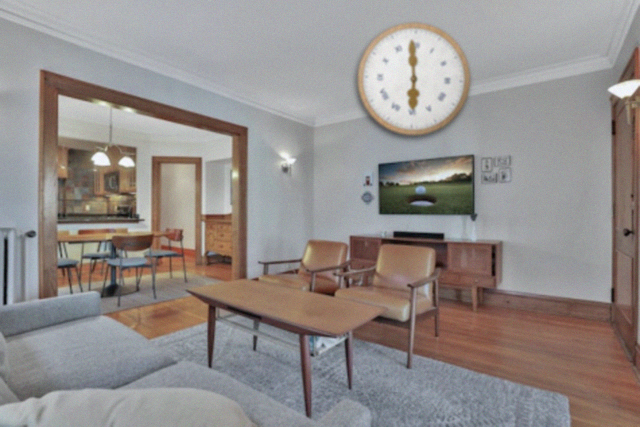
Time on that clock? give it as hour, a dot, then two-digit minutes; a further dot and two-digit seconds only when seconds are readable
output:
5.59
